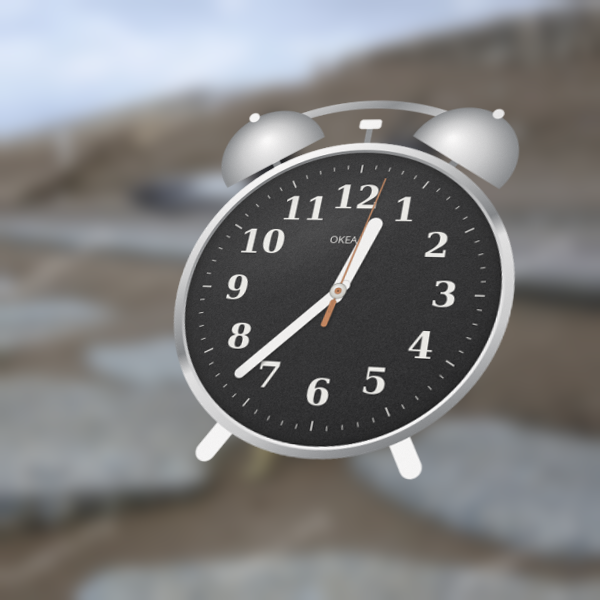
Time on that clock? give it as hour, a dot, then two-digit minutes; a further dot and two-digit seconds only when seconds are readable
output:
12.37.02
